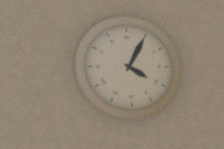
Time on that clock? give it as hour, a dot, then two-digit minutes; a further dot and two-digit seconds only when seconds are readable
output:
4.05
